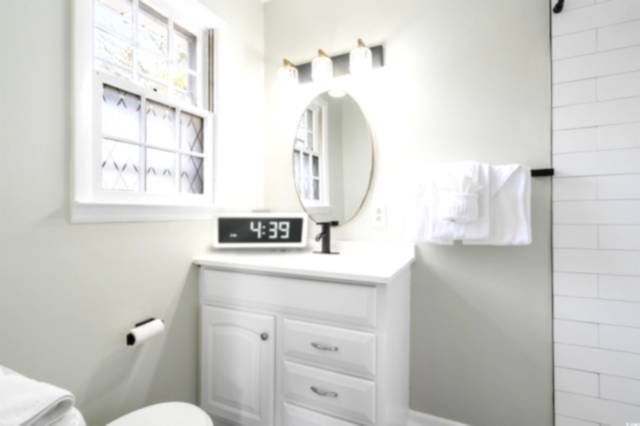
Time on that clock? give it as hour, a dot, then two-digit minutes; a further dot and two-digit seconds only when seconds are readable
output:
4.39
